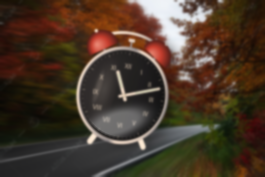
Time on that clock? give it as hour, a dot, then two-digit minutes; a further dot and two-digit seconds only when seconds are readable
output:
11.12
